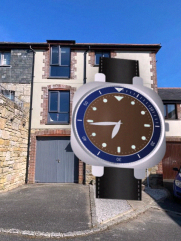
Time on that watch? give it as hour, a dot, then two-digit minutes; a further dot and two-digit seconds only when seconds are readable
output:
6.44
